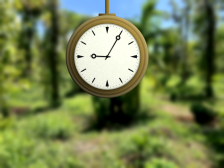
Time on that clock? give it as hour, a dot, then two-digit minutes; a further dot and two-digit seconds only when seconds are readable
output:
9.05
